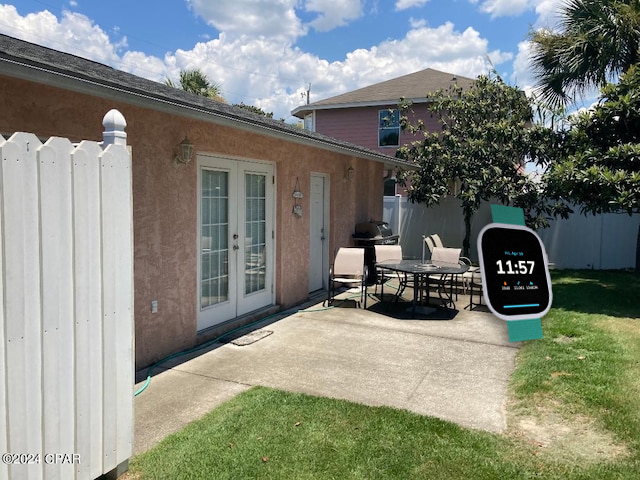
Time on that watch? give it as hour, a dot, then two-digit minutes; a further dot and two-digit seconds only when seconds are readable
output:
11.57
